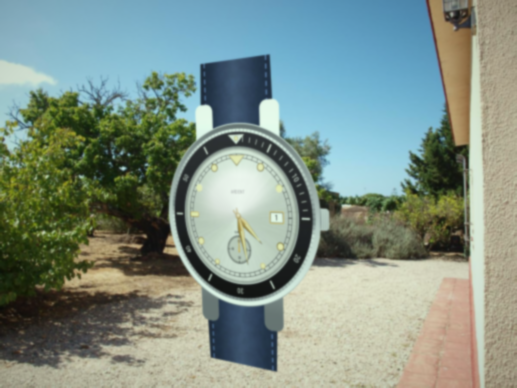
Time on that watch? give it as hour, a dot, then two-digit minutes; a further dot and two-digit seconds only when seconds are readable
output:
4.28
